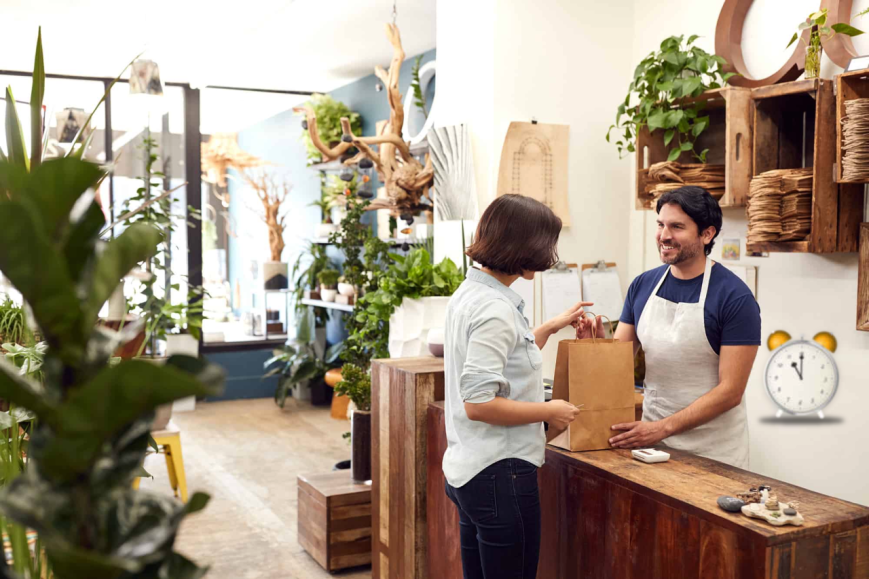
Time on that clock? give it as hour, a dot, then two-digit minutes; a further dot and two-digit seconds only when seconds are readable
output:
11.00
